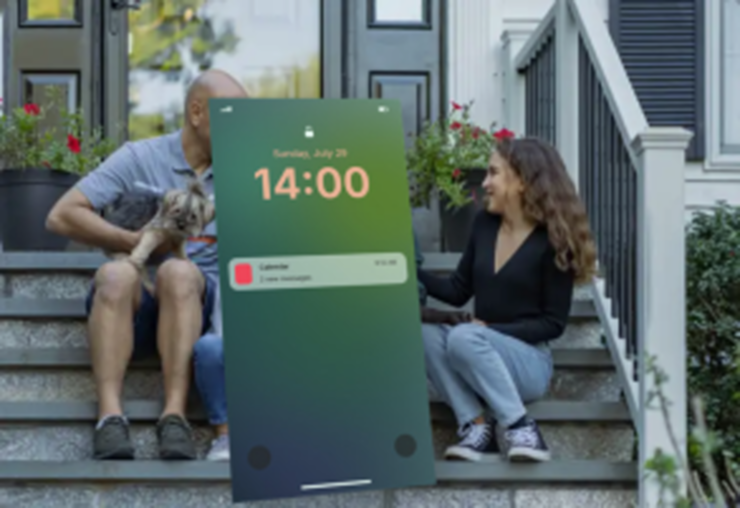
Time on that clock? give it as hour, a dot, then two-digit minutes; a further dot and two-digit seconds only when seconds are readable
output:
14.00
